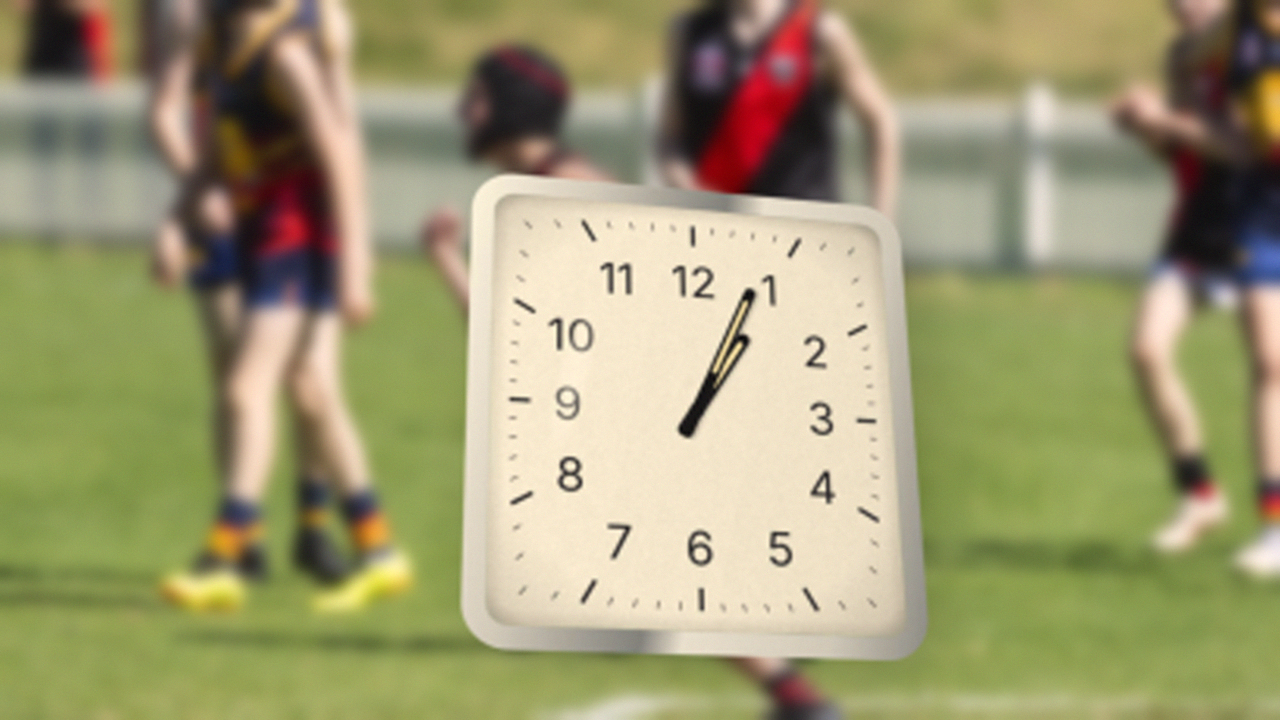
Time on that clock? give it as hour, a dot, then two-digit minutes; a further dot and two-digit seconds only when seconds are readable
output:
1.04
